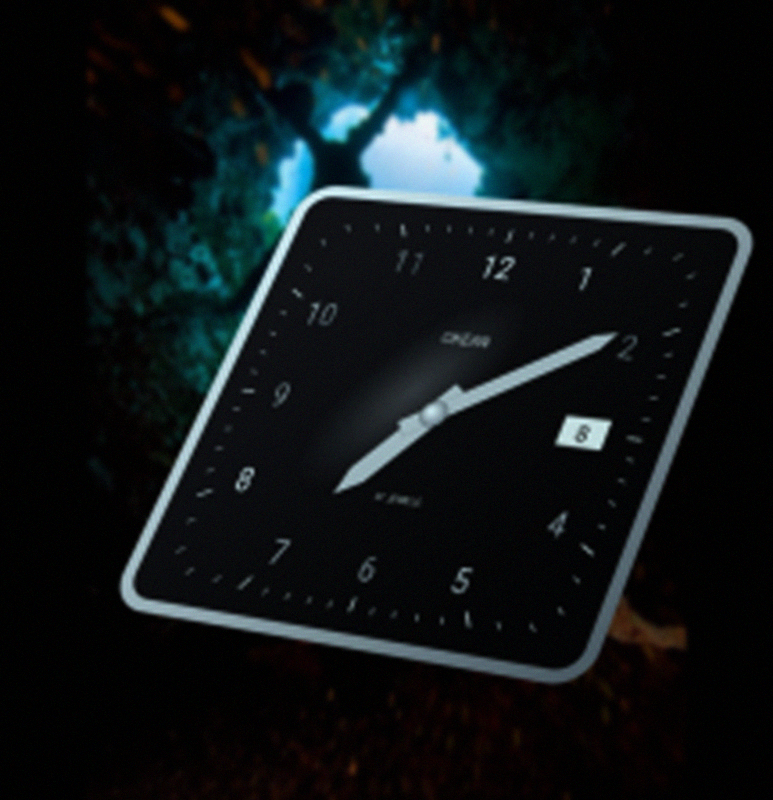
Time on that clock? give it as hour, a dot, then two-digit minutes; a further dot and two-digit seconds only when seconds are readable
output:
7.09
